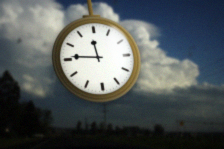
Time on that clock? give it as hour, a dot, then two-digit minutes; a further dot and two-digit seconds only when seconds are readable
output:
11.46
